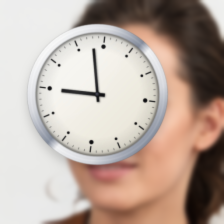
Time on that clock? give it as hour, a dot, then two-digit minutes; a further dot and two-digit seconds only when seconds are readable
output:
8.58
